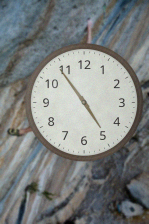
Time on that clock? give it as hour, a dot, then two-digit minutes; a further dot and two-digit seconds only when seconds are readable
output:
4.54
